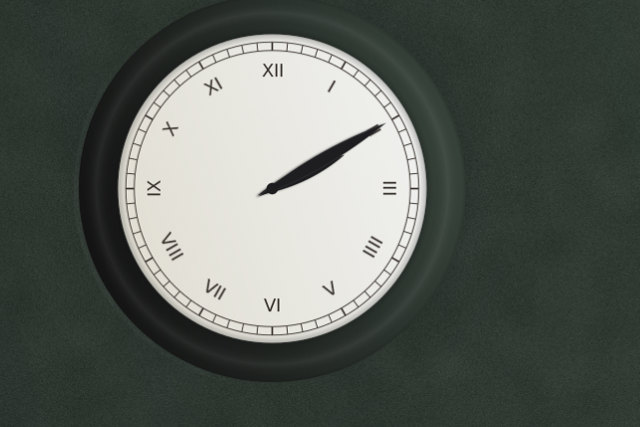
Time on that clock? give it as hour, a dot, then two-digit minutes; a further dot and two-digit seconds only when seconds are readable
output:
2.10
